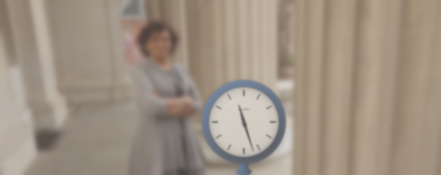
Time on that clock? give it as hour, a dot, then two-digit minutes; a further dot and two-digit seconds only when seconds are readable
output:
11.27
